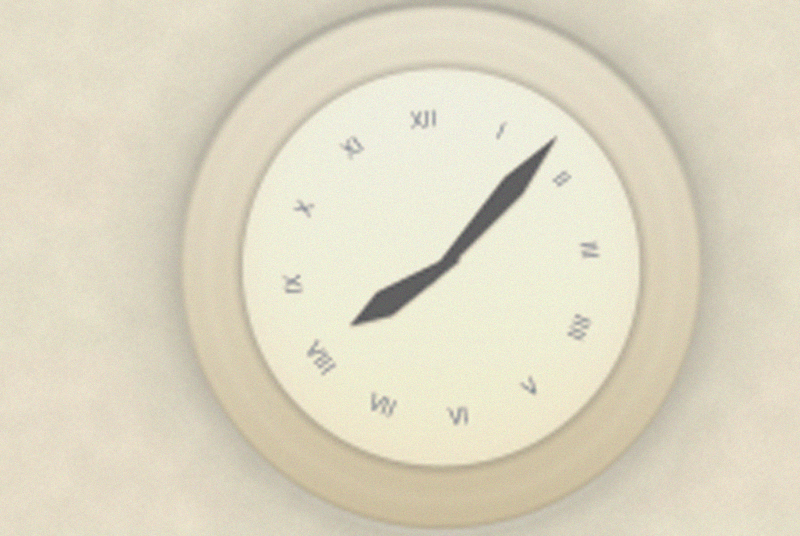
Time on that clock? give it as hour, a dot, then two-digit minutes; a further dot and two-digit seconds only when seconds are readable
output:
8.08
